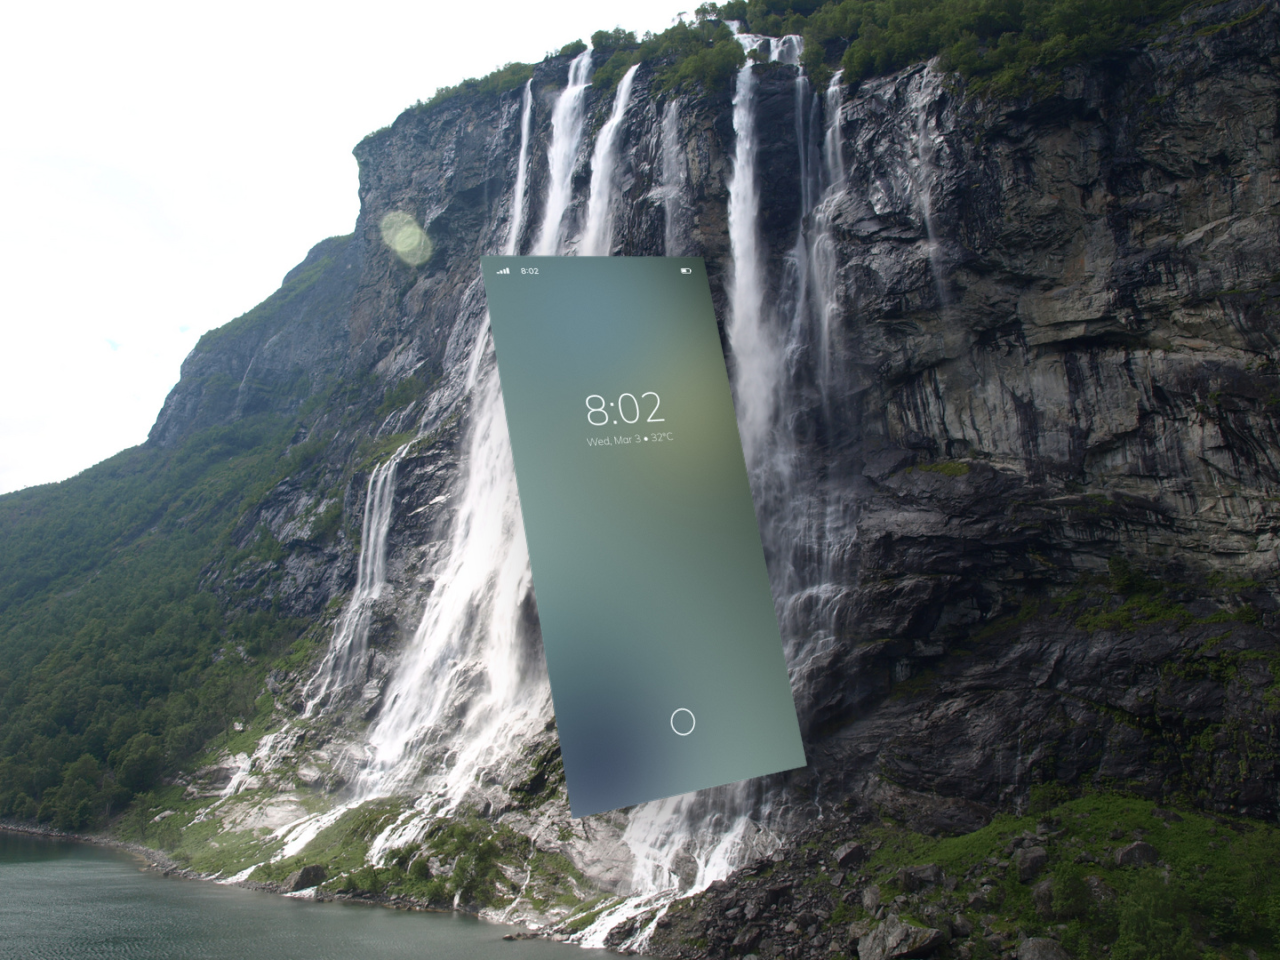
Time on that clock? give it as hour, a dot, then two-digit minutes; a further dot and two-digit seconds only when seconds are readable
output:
8.02
